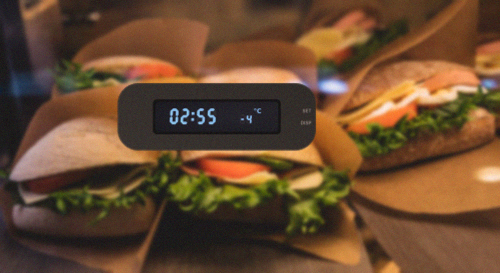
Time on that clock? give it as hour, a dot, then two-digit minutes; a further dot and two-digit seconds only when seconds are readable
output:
2.55
